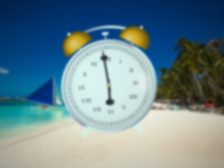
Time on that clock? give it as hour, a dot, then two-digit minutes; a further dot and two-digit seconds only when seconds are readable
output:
5.59
